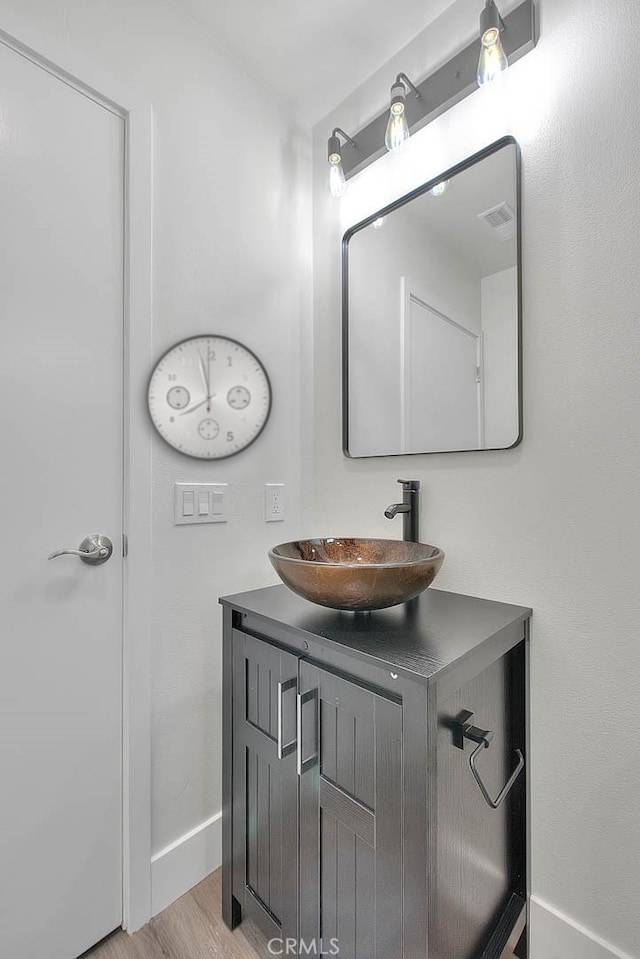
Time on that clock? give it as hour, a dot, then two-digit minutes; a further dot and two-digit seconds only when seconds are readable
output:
7.58
